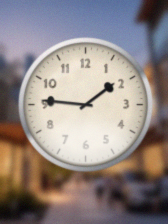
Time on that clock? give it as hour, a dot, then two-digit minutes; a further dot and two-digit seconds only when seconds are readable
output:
1.46
